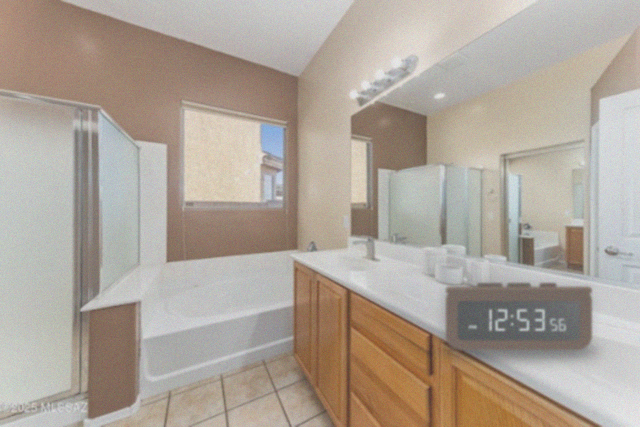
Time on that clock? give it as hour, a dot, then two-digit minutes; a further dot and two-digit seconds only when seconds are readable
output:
12.53.56
